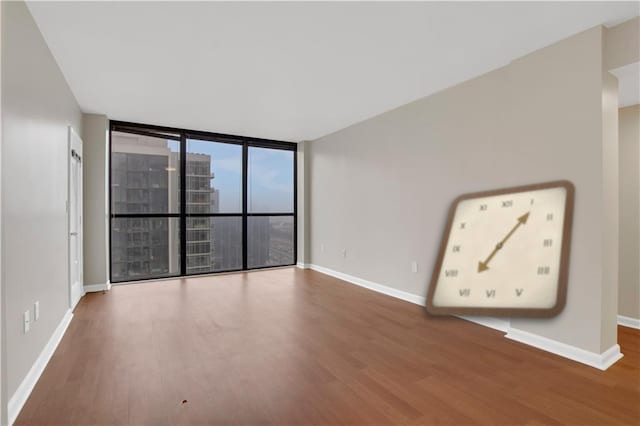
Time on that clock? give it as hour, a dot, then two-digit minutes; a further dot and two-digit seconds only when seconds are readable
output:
7.06
